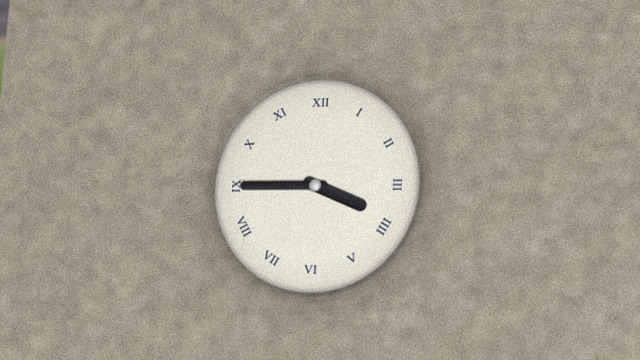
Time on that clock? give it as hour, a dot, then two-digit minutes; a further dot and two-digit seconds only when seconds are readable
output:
3.45
